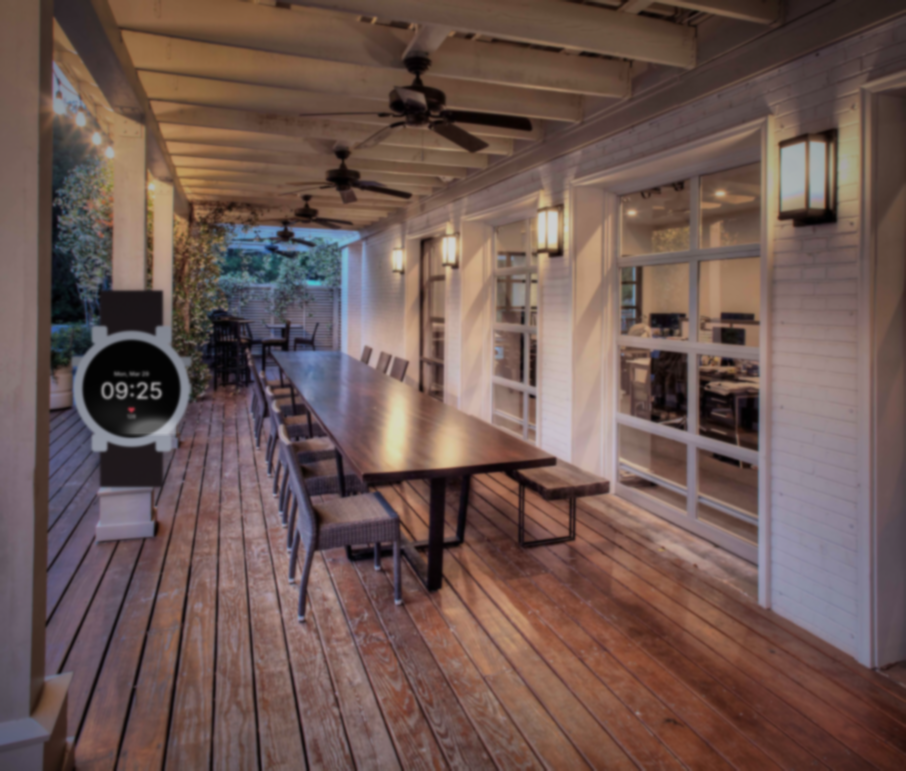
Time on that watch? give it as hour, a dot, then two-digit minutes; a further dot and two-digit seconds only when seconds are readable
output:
9.25
